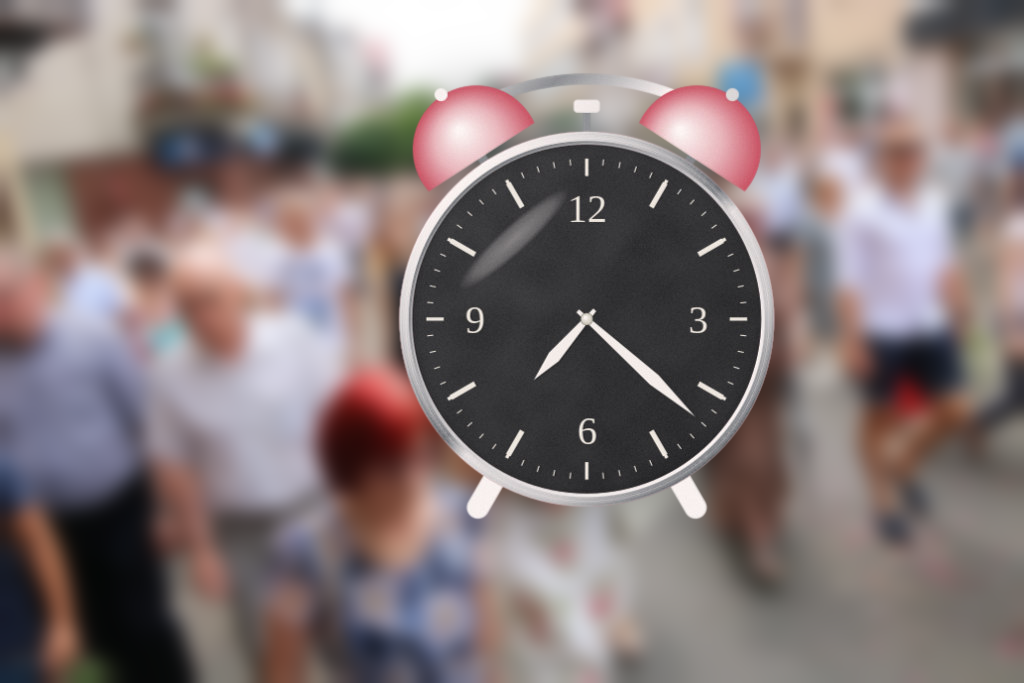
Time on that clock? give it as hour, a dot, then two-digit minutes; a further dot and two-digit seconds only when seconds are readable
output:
7.22
